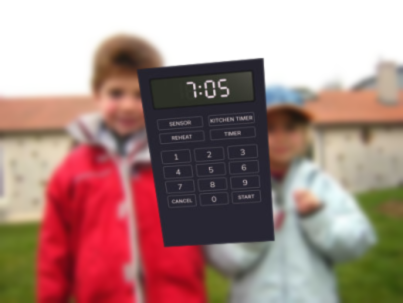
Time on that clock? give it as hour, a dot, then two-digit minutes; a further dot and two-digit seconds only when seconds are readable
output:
7.05
